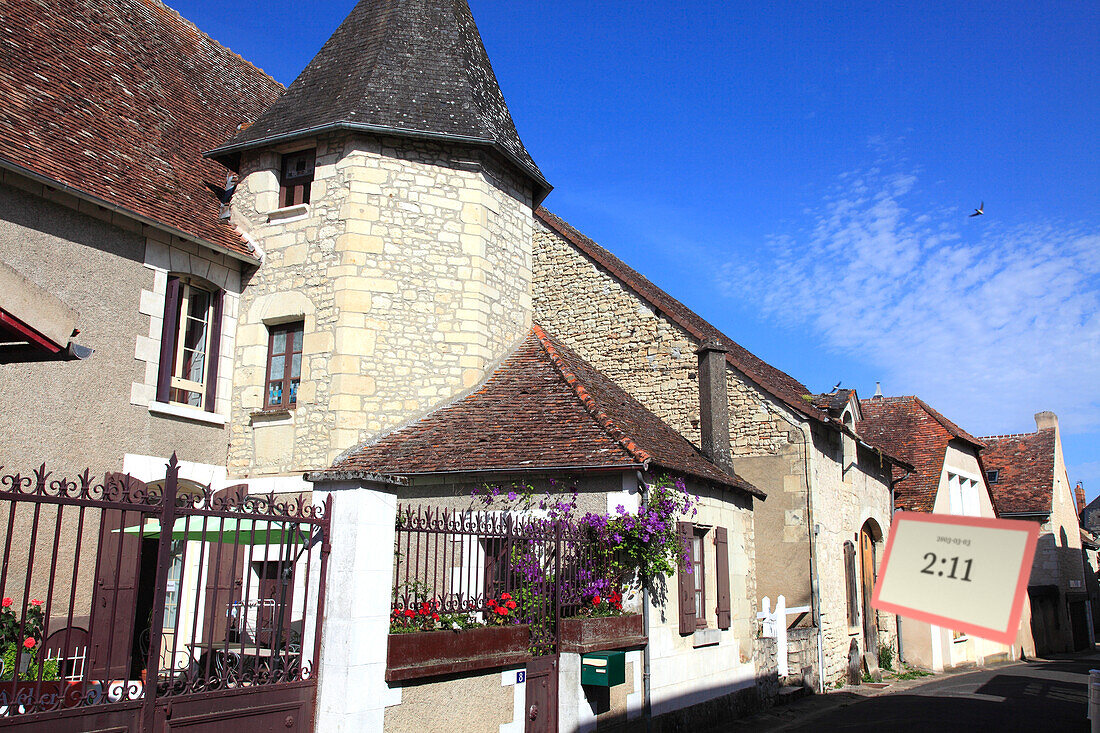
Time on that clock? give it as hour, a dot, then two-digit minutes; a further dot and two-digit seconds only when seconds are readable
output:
2.11
